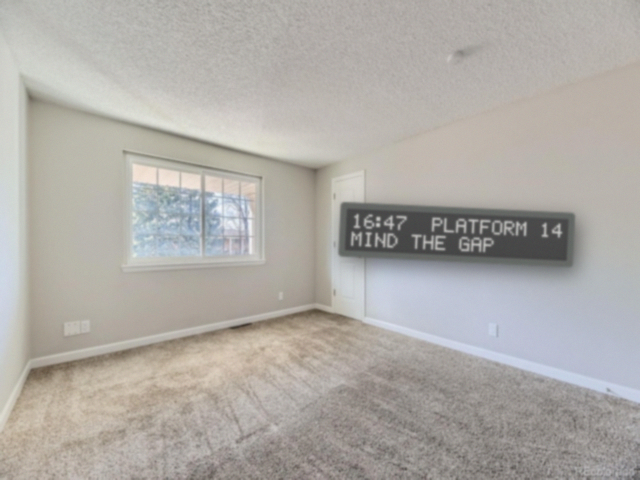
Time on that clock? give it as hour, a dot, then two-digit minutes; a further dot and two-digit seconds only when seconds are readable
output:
16.47
